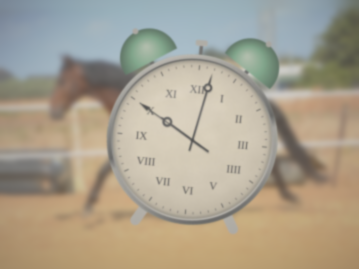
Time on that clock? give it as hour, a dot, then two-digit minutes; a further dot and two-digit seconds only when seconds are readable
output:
10.01.50
